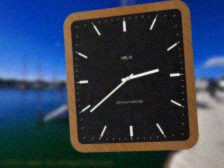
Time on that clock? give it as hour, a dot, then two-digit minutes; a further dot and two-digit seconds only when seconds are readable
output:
2.39
